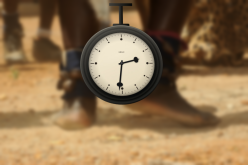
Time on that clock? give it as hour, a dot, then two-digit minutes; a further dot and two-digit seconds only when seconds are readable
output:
2.31
